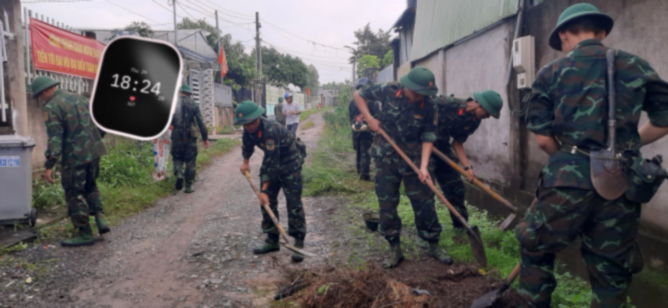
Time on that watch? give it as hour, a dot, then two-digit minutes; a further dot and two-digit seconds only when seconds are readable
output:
18.24
